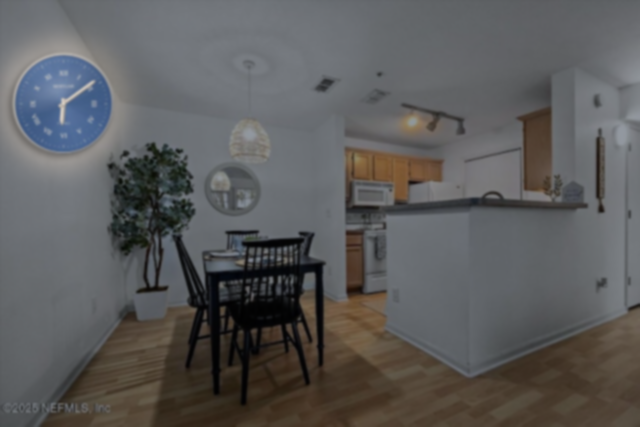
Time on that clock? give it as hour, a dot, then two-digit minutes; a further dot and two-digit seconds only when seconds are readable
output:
6.09
